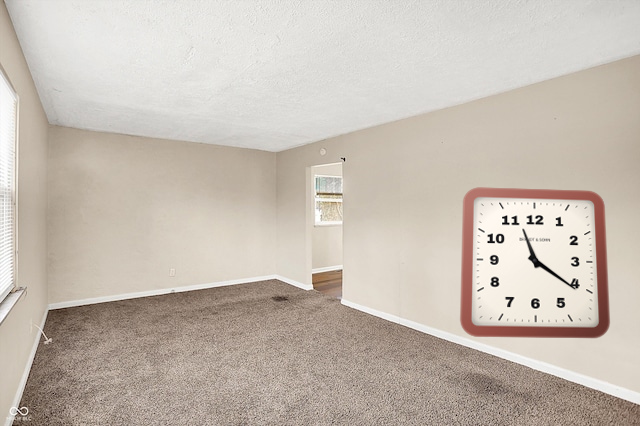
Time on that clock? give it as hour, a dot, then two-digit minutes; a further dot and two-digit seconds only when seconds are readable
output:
11.21
